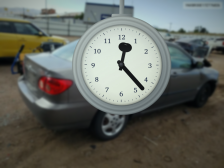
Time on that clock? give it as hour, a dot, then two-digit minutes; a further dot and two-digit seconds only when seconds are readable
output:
12.23
